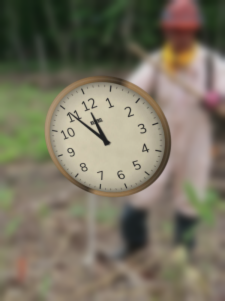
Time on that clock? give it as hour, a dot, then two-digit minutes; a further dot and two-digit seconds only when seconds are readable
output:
11.55
